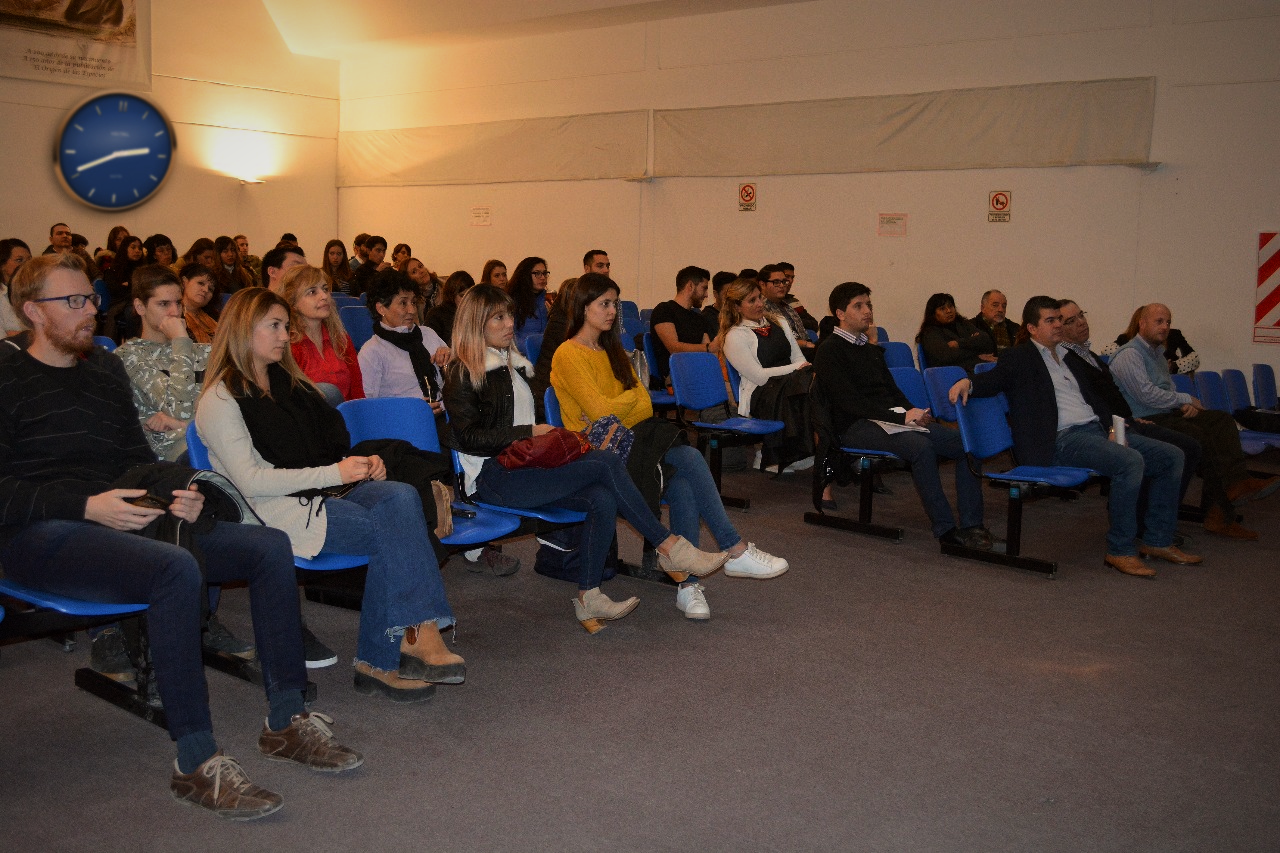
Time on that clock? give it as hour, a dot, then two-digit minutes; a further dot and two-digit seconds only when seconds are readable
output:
2.41
